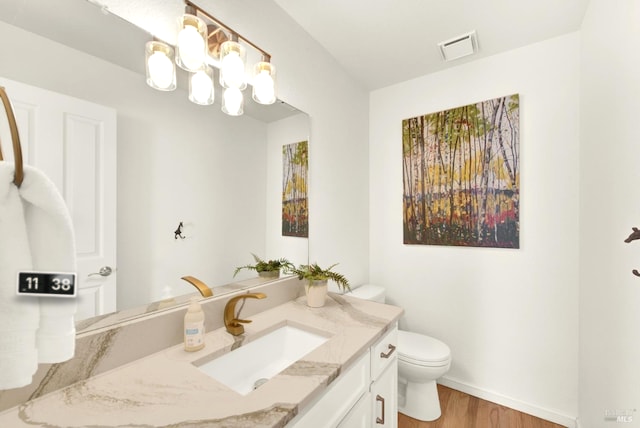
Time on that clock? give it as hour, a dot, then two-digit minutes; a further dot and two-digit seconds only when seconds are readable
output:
11.38
